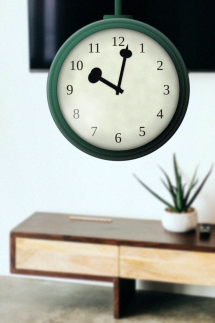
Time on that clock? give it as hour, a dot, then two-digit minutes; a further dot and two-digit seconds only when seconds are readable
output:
10.02
